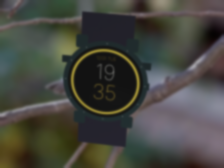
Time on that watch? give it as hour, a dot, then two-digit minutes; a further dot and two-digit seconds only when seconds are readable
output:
19.35
